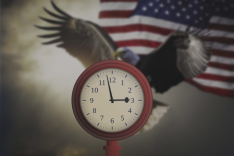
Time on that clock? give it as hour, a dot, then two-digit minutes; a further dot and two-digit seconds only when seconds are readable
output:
2.58
